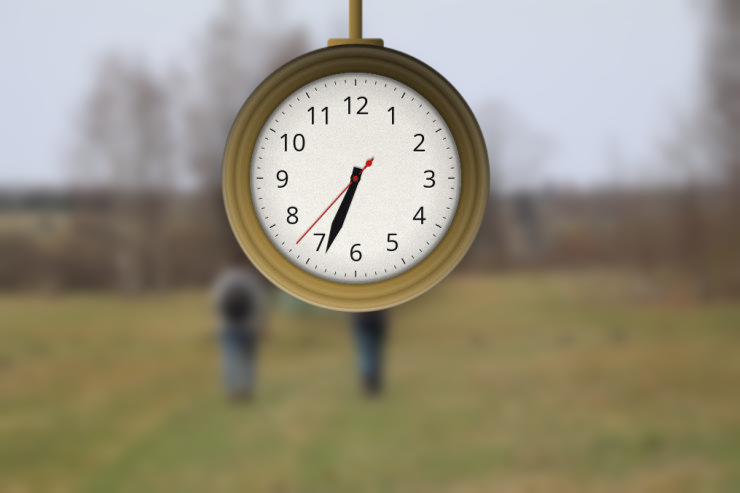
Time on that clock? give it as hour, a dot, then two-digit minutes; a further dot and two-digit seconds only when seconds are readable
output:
6.33.37
